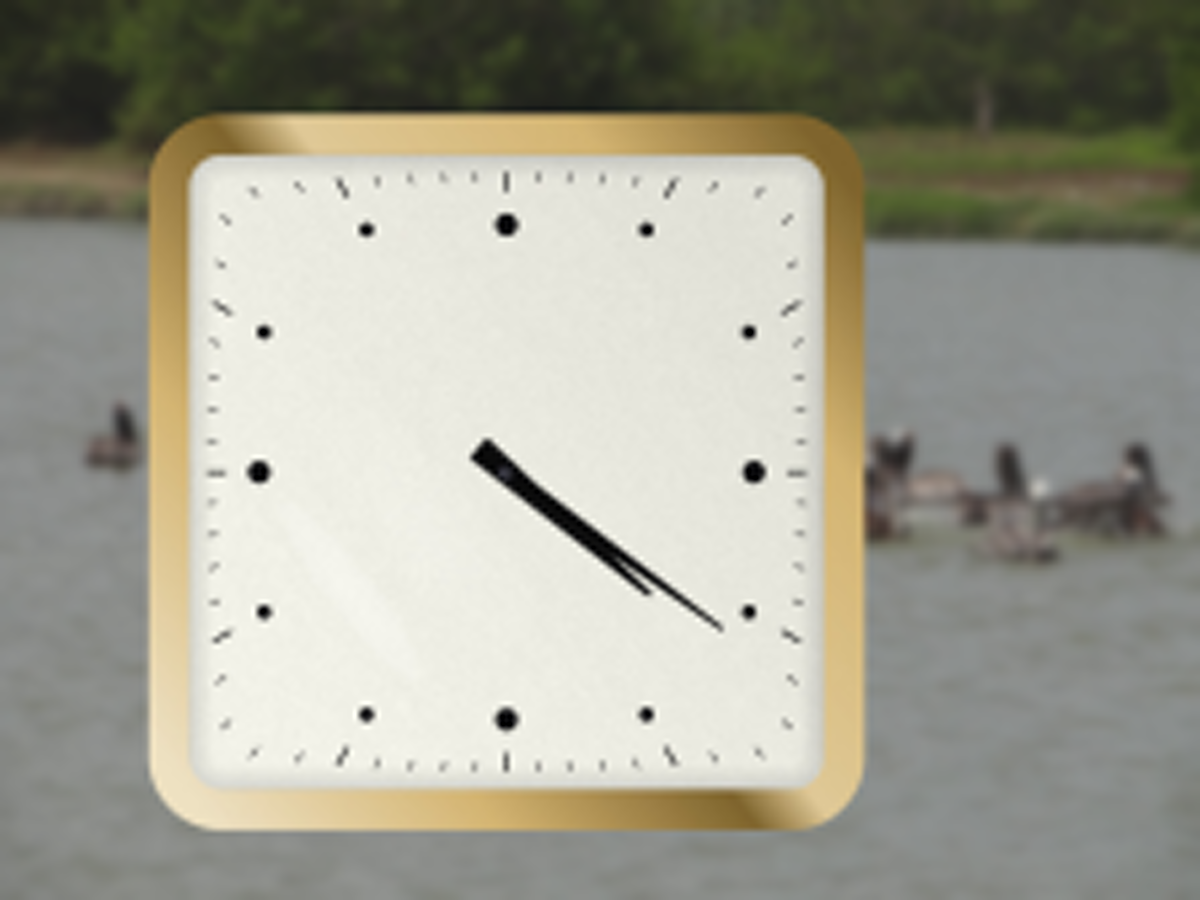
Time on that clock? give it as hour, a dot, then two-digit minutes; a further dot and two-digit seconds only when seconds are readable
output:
4.21
